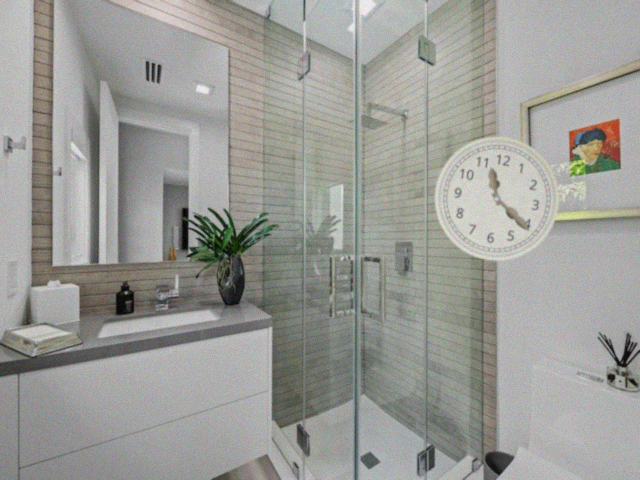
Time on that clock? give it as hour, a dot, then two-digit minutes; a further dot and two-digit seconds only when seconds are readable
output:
11.21
